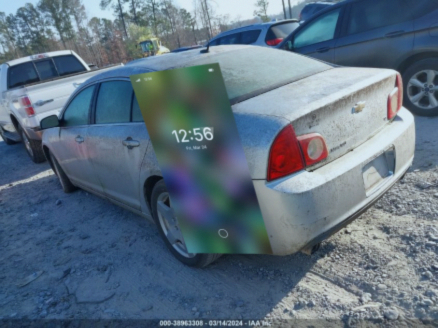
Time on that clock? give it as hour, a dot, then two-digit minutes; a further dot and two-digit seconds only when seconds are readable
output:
12.56
